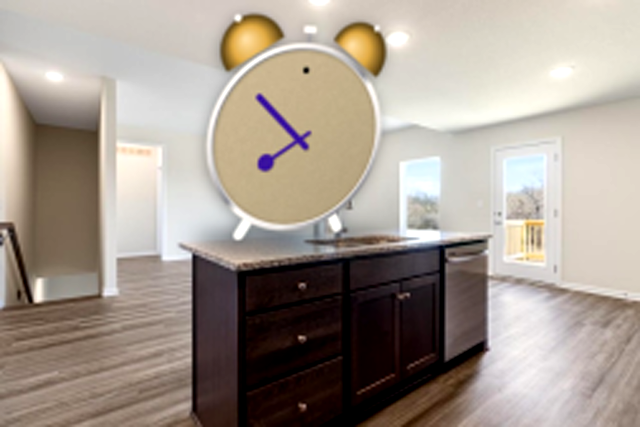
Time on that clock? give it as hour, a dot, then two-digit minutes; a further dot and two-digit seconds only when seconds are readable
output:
7.52
